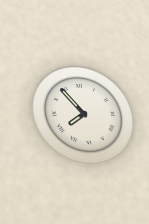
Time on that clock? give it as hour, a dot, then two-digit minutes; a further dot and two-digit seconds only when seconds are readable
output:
7.54
